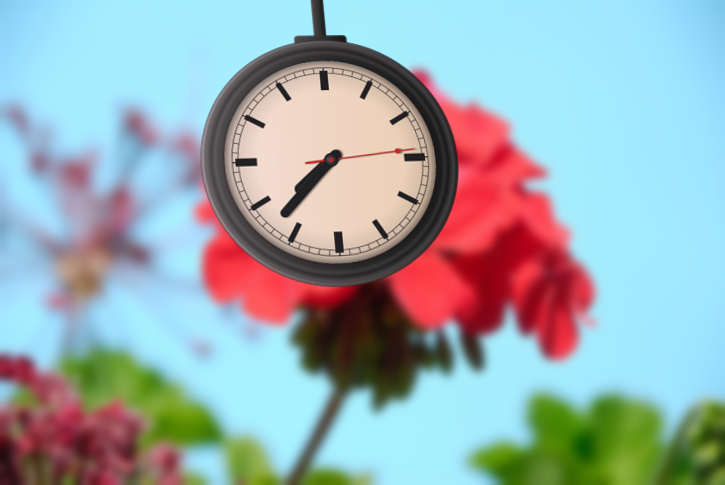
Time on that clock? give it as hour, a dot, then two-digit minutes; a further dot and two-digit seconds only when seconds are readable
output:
7.37.14
